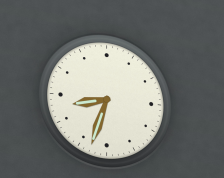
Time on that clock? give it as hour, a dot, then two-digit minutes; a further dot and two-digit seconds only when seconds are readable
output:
8.33
